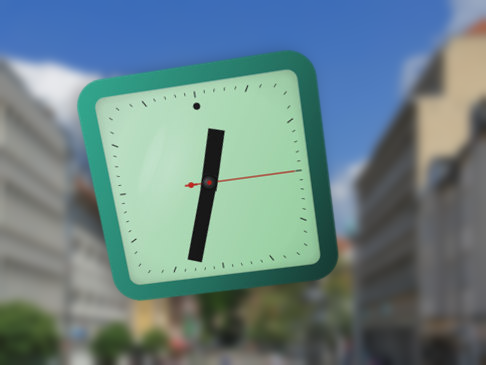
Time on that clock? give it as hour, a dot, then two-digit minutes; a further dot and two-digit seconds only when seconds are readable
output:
12.33.15
